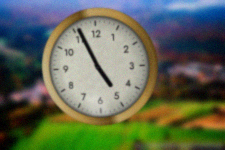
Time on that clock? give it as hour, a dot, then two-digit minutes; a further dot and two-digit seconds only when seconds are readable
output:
4.56
